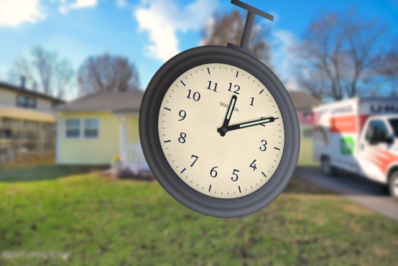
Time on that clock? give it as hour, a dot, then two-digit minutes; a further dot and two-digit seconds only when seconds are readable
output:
12.10
